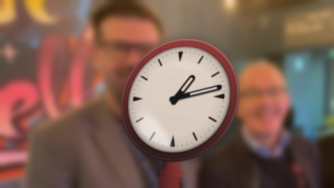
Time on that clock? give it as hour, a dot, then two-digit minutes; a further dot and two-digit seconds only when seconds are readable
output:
1.13
